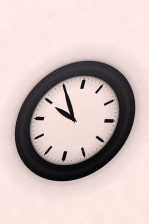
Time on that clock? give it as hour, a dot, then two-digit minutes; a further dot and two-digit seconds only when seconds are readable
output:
9.55
